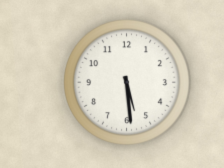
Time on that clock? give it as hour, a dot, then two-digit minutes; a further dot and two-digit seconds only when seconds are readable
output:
5.29
